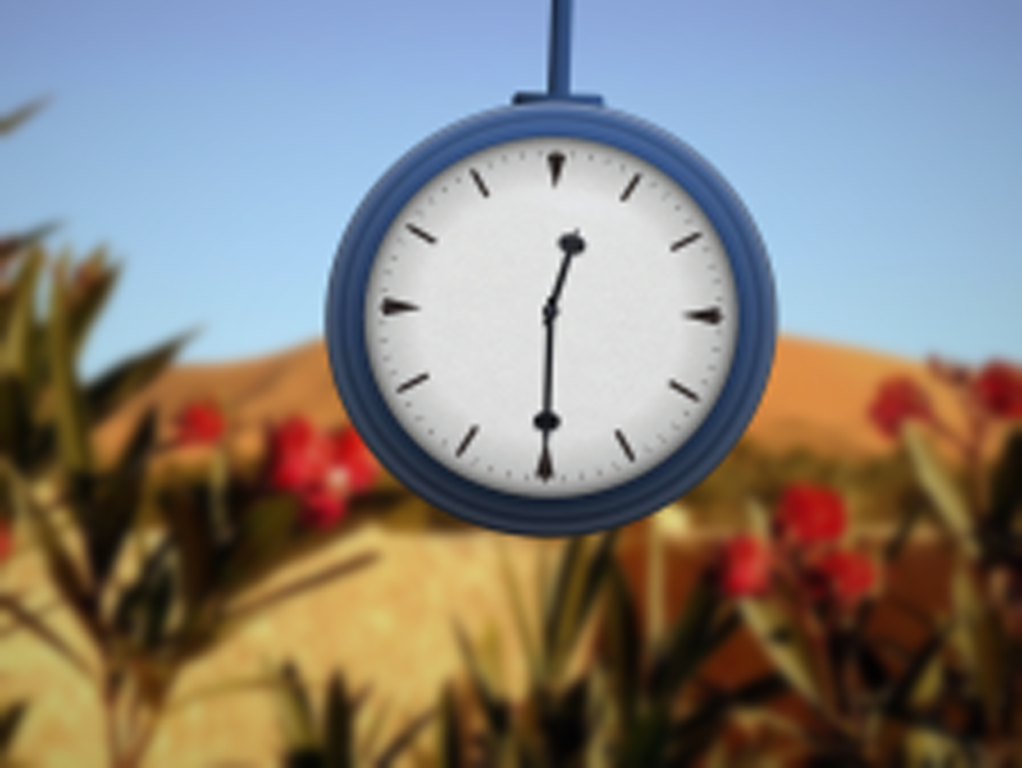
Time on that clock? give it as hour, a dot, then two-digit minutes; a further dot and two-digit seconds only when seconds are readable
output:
12.30
